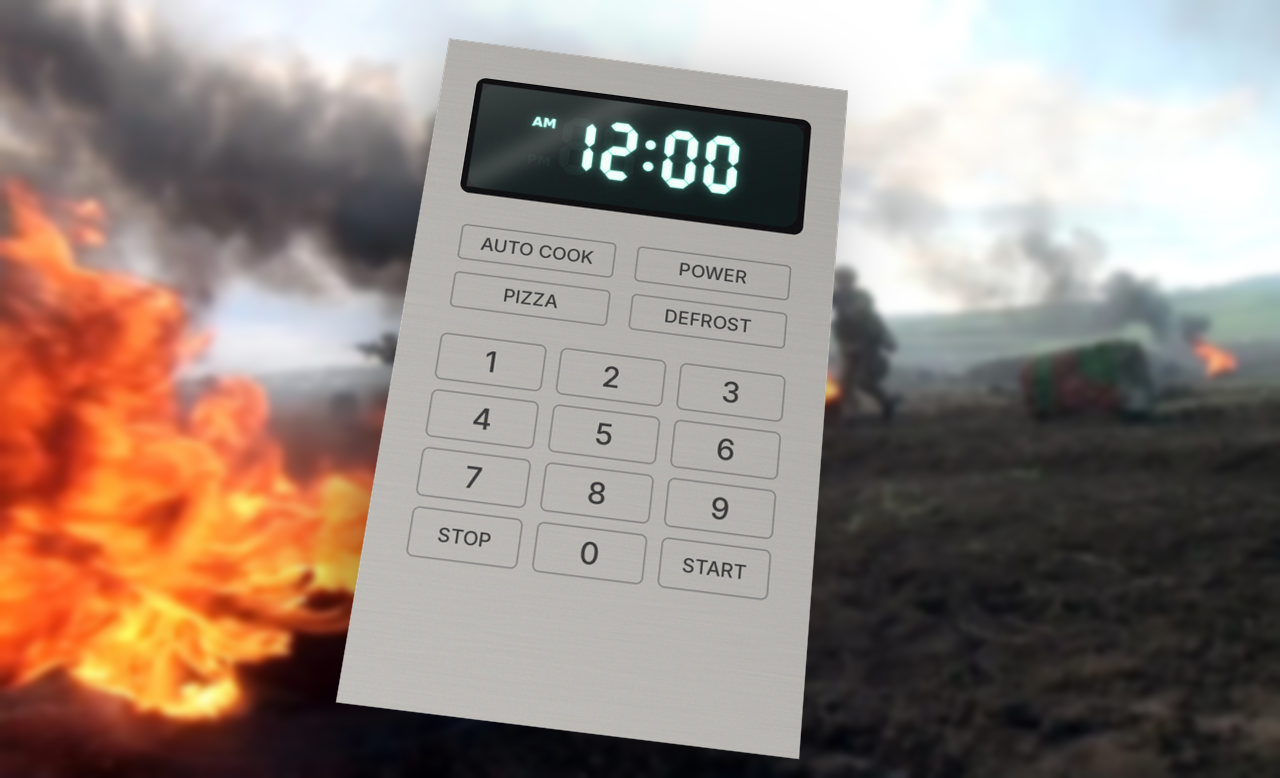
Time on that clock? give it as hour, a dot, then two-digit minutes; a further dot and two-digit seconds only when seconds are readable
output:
12.00
